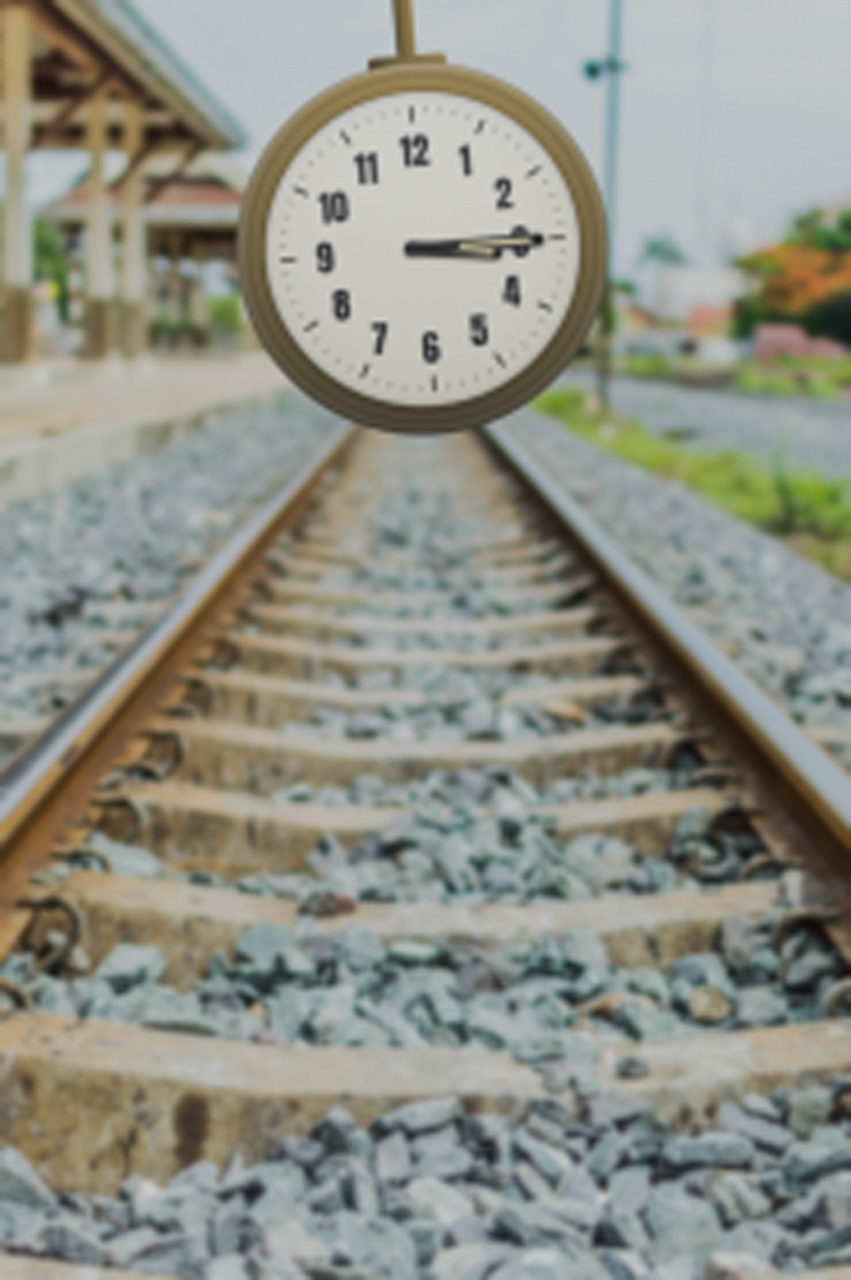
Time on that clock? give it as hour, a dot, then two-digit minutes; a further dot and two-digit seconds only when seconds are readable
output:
3.15
